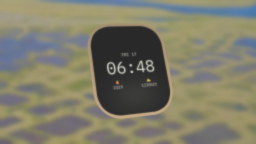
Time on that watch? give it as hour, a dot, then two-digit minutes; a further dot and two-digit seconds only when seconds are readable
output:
6.48
